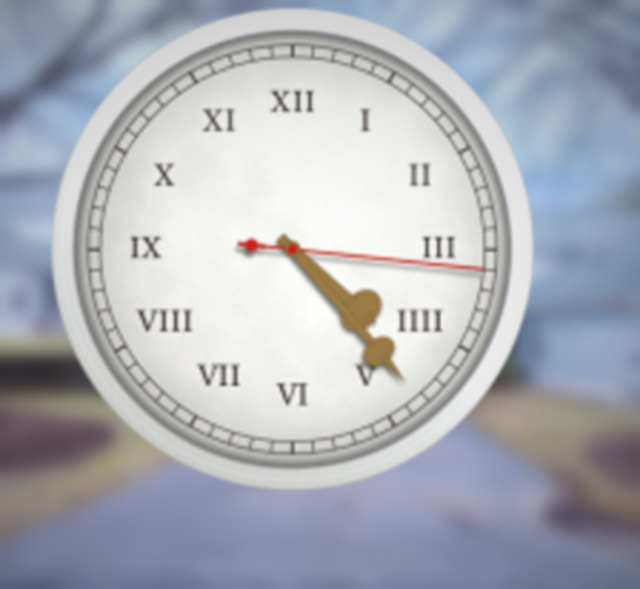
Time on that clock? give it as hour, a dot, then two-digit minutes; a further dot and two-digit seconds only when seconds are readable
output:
4.23.16
